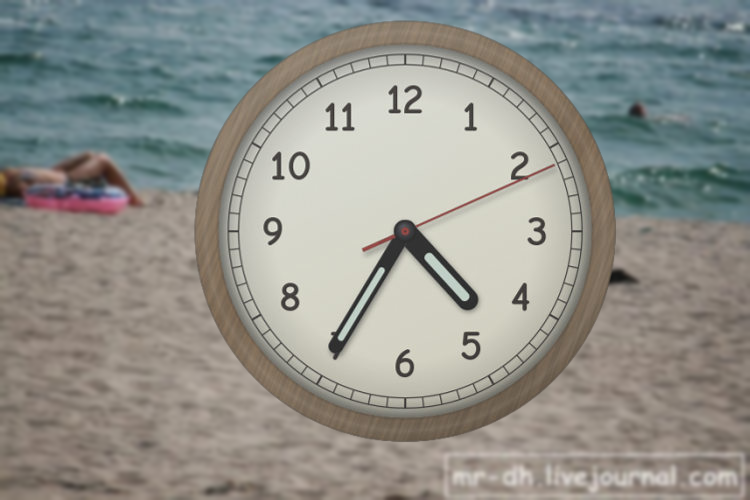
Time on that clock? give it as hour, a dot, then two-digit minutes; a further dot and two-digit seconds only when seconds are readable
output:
4.35.11
